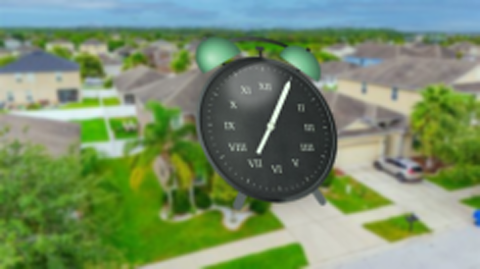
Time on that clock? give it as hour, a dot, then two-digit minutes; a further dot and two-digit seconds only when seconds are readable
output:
7.05
